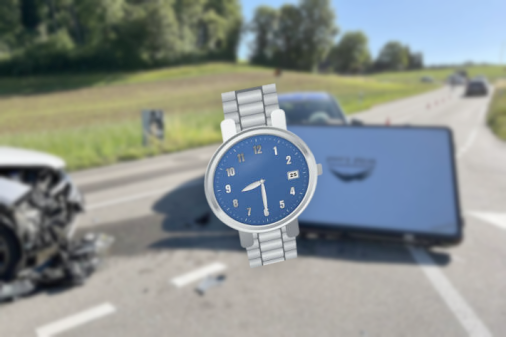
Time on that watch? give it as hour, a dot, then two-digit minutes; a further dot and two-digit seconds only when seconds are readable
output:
8.30
